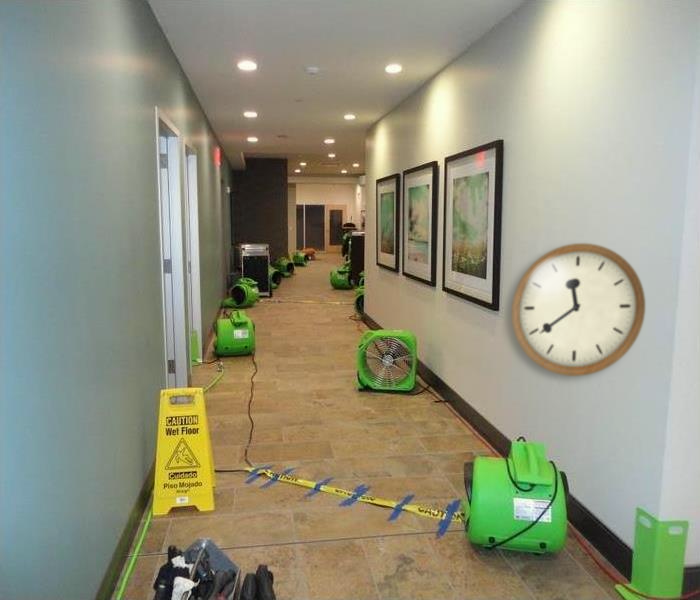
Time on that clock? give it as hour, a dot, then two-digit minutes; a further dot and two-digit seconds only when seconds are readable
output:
11.39
